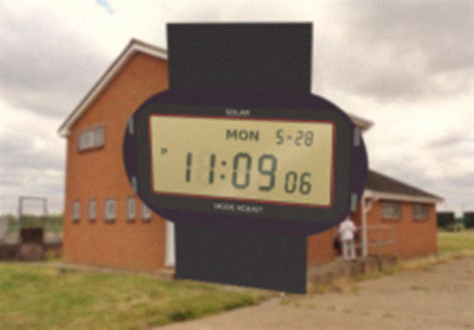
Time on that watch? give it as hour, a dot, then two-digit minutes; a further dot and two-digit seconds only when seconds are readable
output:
11.09.06
